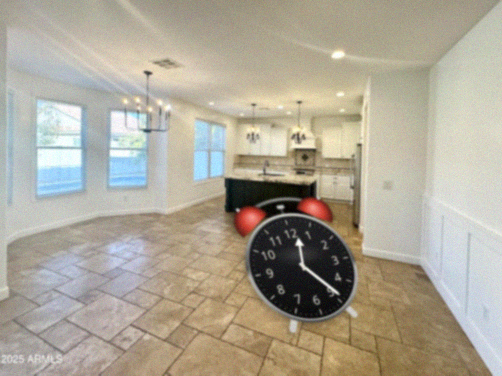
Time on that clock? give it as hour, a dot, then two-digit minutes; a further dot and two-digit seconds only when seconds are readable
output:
12.24
